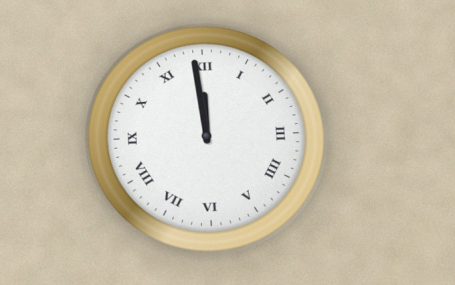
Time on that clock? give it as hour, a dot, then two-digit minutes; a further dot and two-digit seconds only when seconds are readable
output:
11.59
